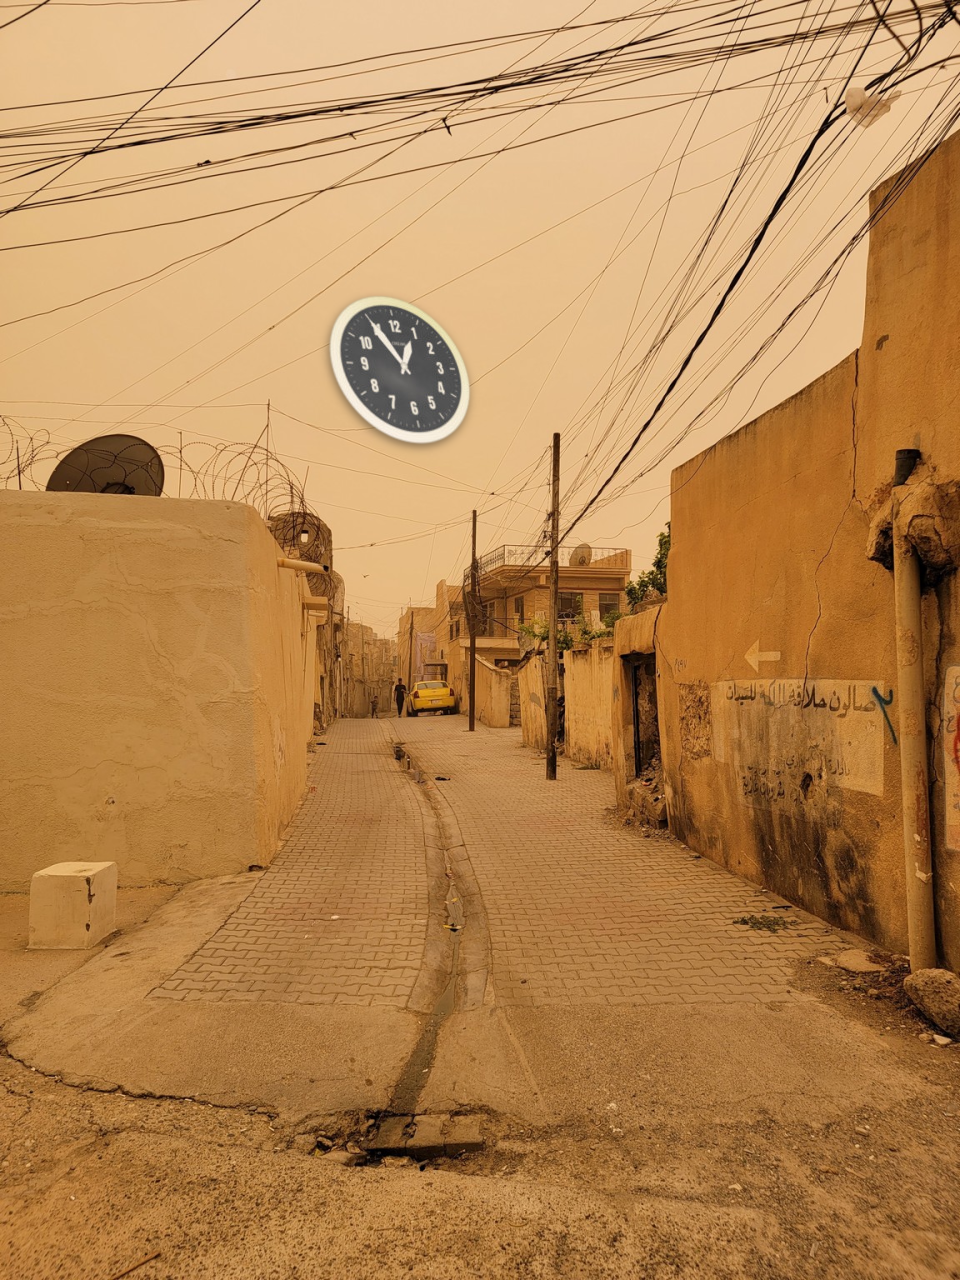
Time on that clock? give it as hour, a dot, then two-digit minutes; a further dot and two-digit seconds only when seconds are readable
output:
12.55
